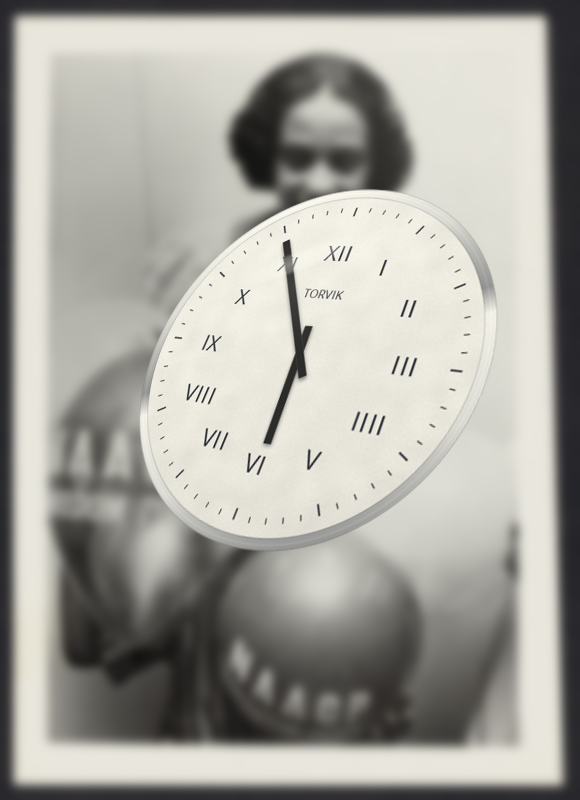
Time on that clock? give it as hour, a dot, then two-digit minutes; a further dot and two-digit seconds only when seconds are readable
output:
5.55
